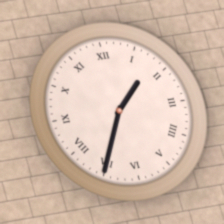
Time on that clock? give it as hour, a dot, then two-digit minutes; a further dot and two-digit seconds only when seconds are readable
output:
1.35
